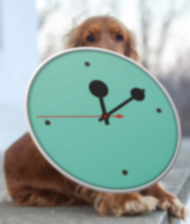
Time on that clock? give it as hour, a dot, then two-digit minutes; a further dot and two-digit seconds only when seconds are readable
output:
12.10.46
